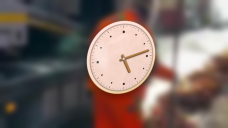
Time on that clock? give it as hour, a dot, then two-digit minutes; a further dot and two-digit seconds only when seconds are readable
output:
5.13
